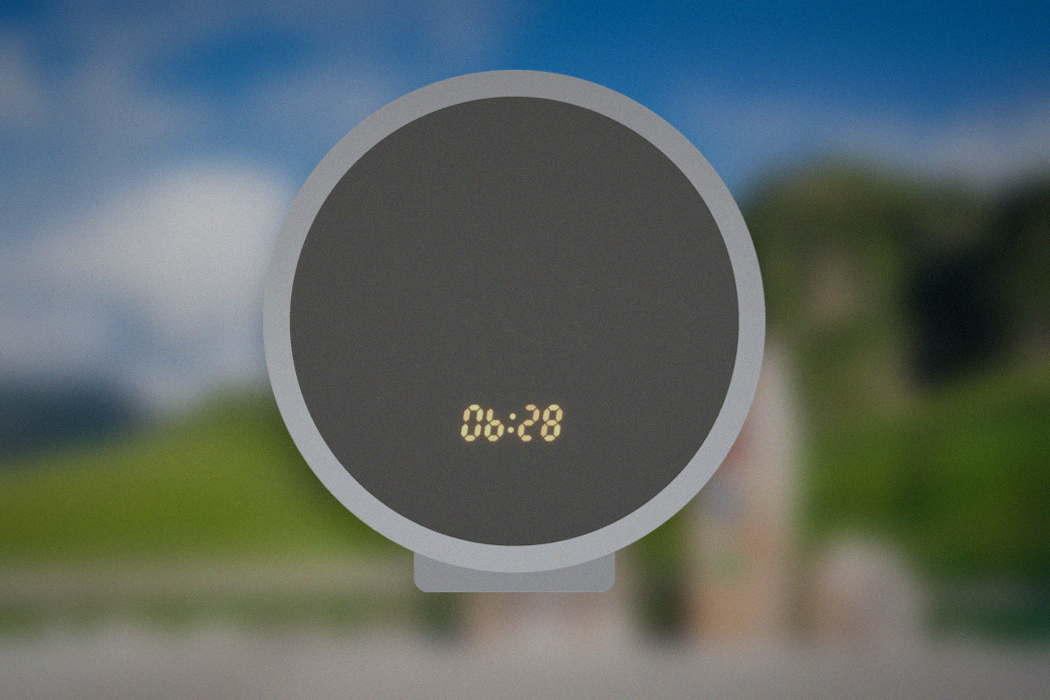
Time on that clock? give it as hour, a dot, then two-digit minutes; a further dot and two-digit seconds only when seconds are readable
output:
6.28
